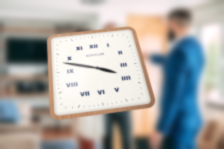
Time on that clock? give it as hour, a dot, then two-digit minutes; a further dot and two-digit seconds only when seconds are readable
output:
3.48
